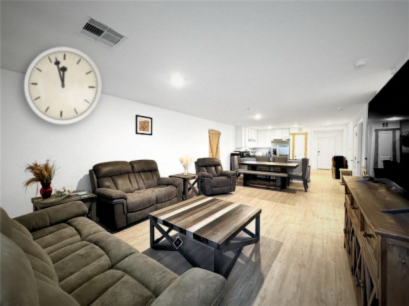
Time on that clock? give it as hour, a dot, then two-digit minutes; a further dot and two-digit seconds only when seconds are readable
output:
11.57
